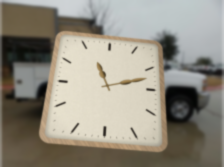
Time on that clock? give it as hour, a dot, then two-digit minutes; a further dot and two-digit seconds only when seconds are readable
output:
11.12
